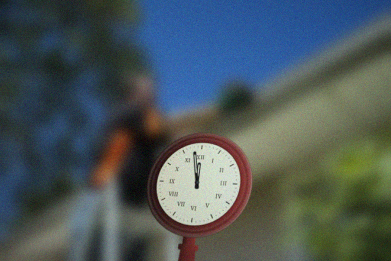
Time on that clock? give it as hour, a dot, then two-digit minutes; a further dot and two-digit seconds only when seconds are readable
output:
11.58
